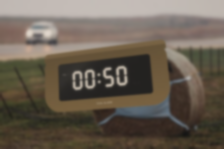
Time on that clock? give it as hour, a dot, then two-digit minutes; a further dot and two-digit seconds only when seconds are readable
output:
0.50
